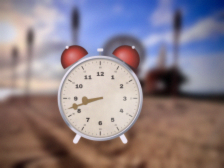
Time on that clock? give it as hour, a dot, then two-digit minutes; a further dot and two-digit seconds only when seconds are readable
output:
8.42
